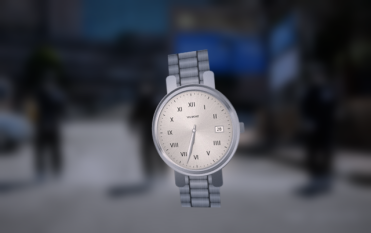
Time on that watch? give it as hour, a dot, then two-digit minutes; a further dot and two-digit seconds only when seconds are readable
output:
6.33
